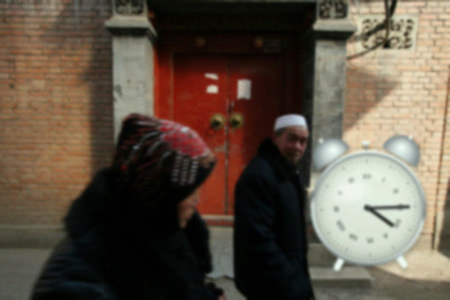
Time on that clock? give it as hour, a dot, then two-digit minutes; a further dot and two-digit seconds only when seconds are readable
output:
4.15
